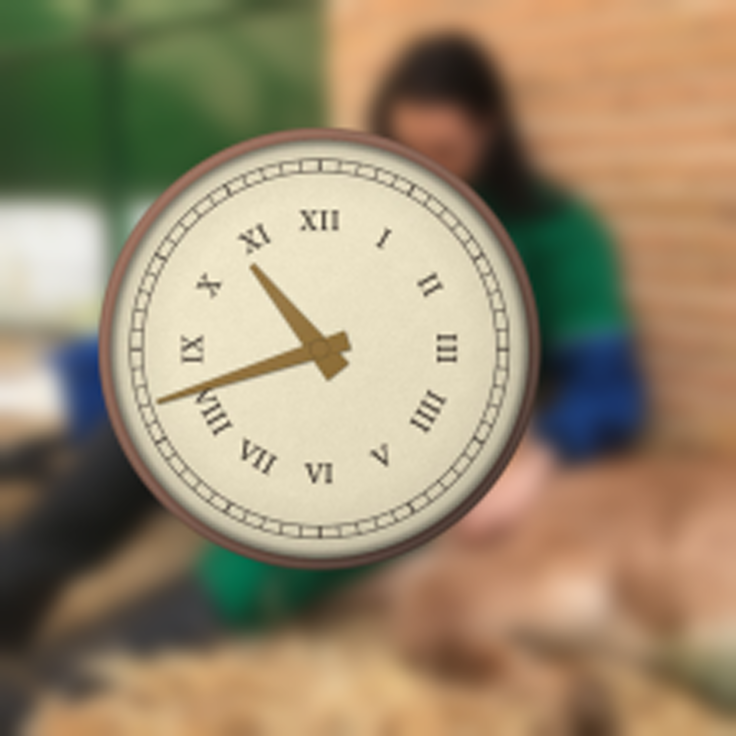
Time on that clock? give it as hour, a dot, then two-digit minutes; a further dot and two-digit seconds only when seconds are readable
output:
10.42
